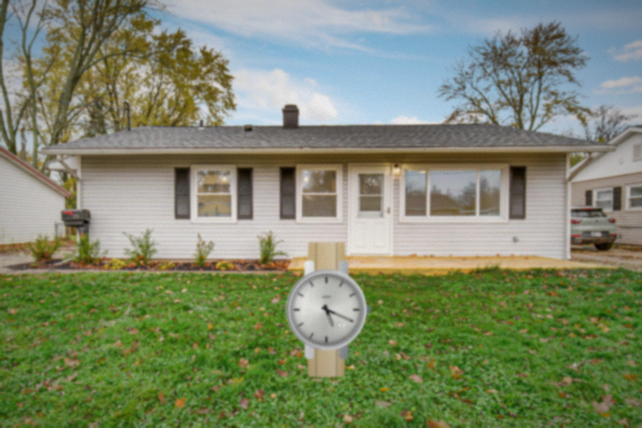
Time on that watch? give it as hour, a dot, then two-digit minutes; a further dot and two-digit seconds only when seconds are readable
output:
5.19
